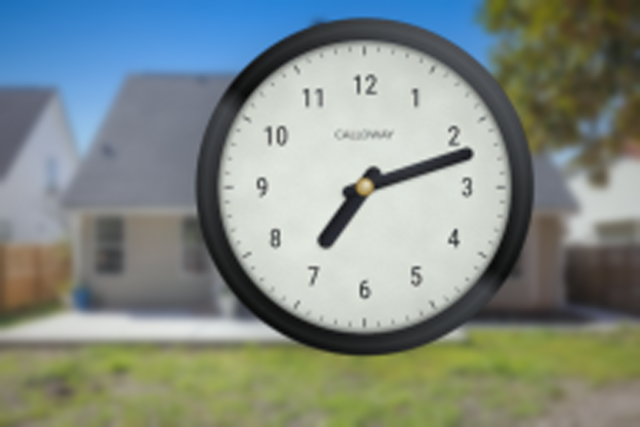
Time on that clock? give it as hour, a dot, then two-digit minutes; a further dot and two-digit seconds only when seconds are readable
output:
7.12
